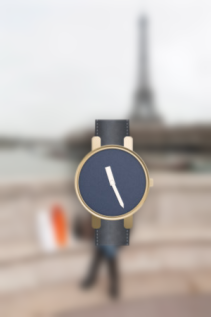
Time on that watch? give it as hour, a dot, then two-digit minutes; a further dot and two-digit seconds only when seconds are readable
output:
11.26
